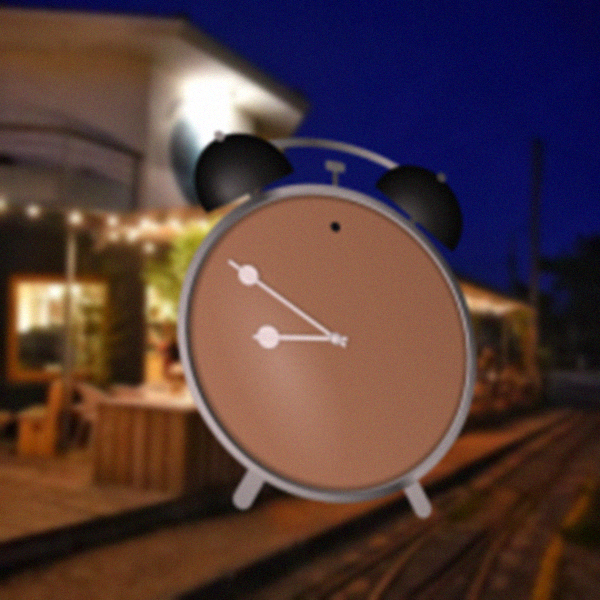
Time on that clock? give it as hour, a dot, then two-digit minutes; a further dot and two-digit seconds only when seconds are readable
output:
8.50
